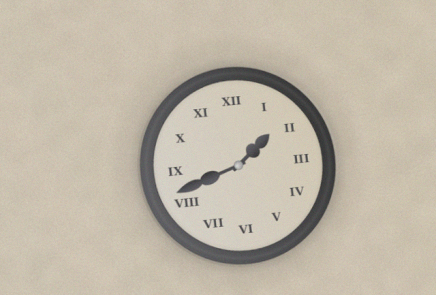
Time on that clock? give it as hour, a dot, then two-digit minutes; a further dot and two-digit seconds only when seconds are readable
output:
1.42
